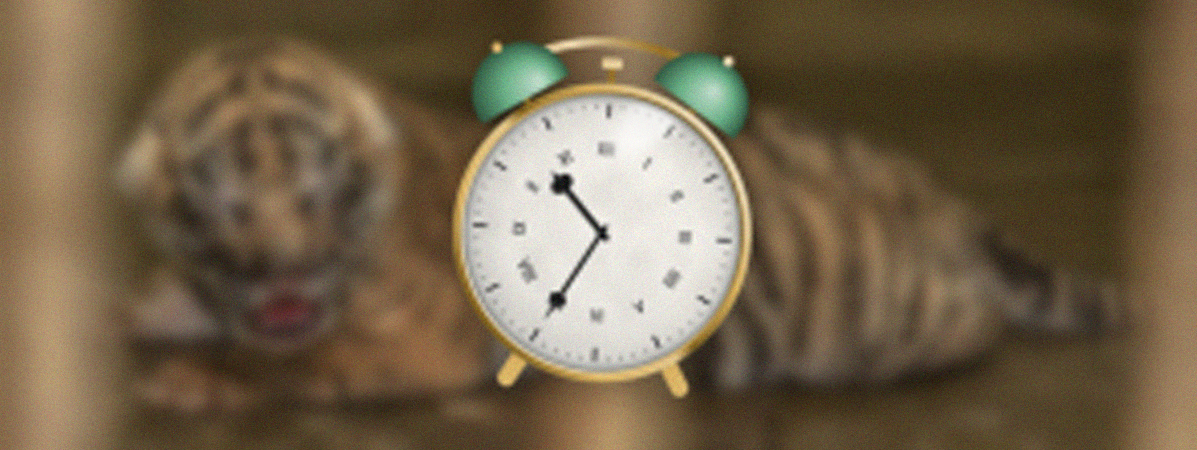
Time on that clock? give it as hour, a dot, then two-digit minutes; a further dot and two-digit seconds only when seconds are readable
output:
10.35
